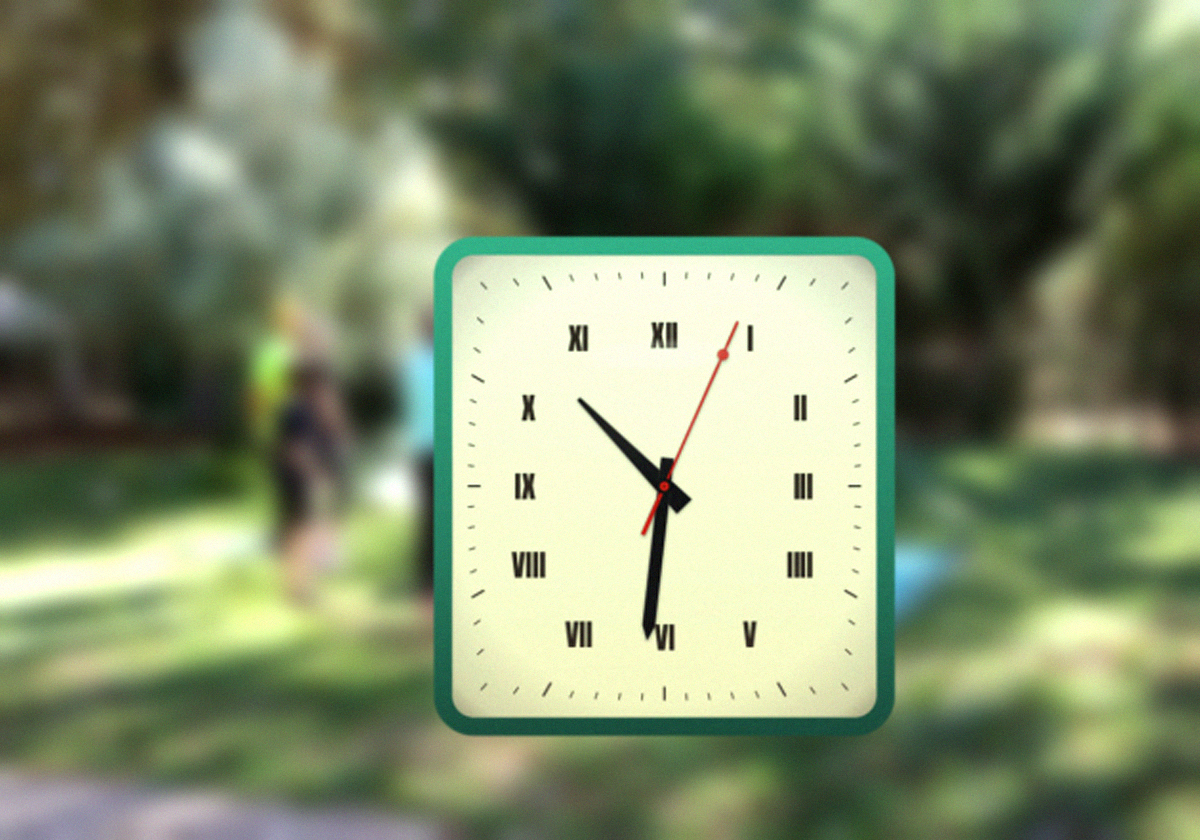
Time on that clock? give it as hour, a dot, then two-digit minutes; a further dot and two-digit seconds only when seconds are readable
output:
10.31.04
